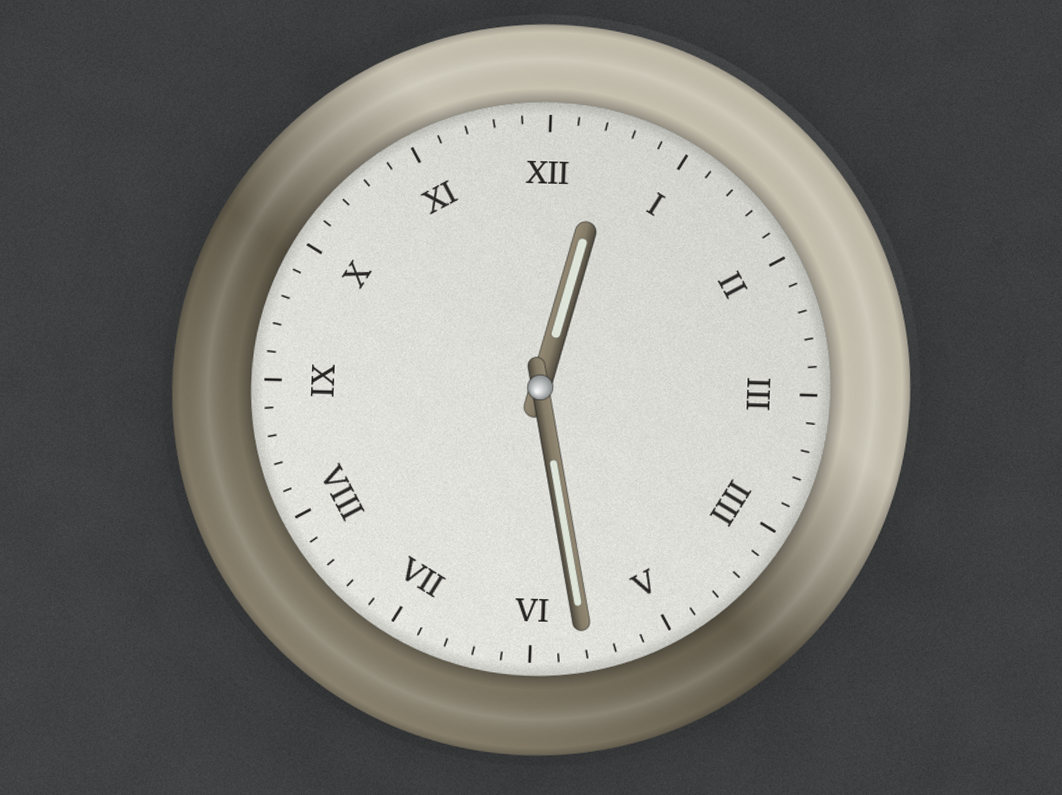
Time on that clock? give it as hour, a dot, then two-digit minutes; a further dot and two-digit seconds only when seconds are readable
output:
12.28
